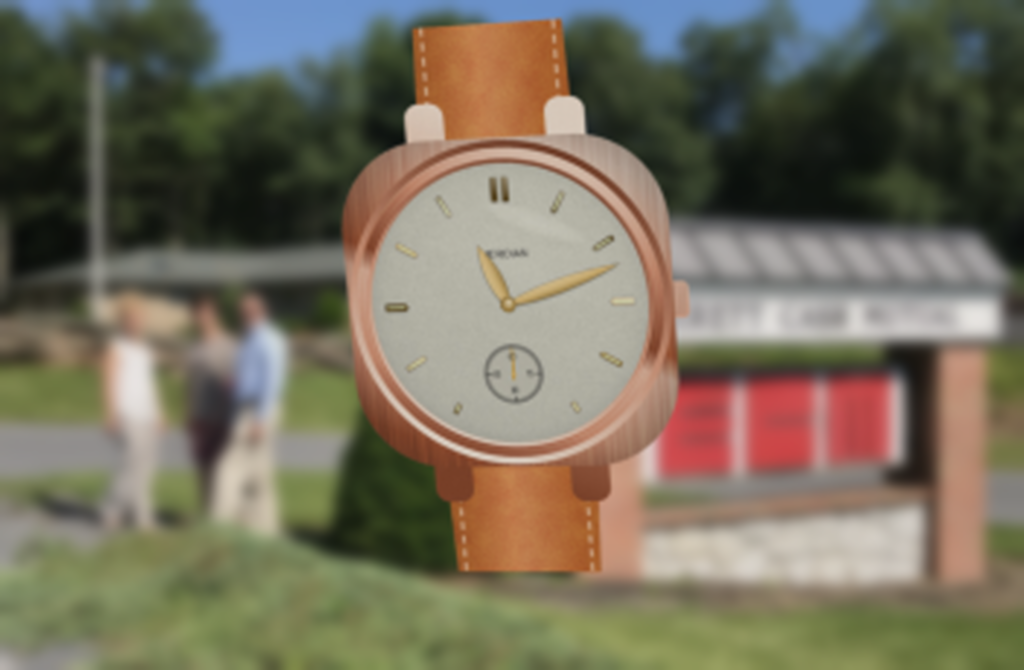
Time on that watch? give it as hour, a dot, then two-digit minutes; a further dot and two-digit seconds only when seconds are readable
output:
11.12
